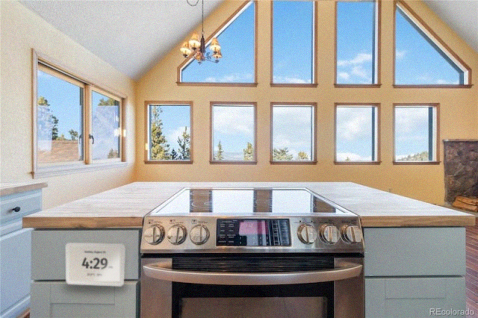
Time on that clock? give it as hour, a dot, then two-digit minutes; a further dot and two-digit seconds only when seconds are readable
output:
4.29
